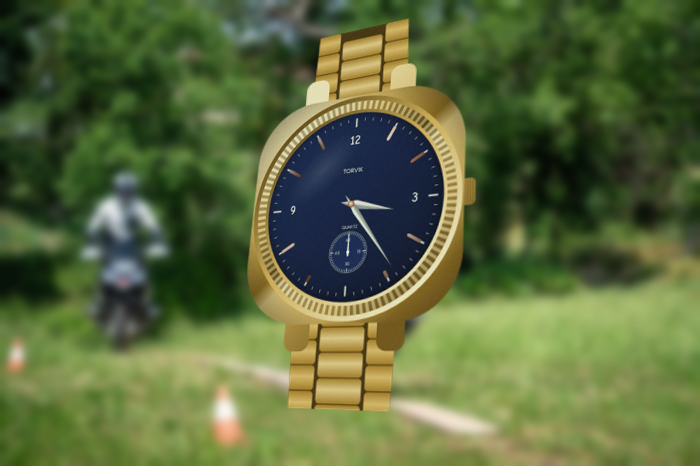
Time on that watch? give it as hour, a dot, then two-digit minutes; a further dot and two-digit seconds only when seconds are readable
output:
3.24
